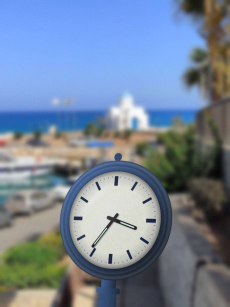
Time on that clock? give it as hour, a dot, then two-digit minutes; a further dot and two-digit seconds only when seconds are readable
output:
3.36
